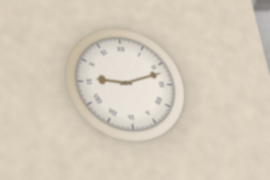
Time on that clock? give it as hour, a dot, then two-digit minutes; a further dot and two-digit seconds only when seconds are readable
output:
9.12
